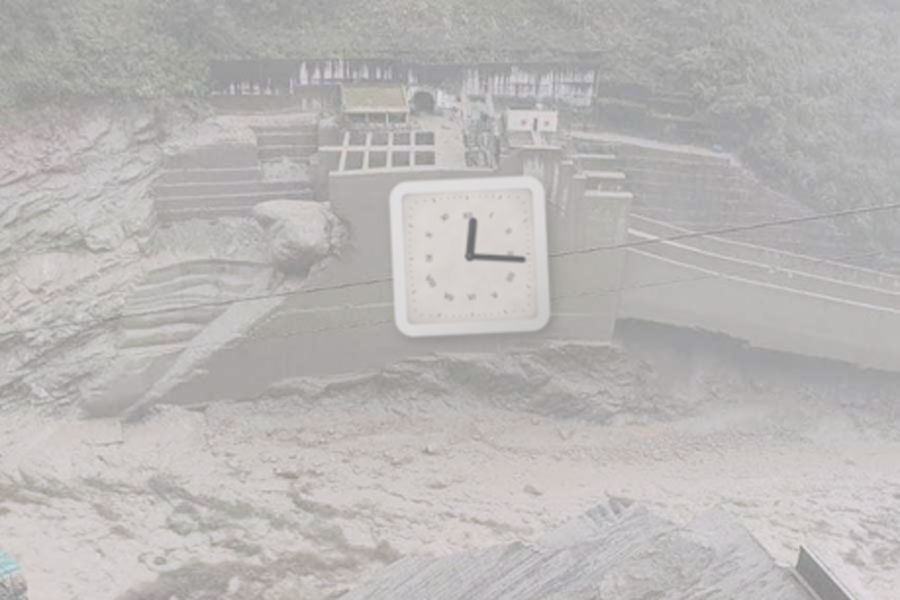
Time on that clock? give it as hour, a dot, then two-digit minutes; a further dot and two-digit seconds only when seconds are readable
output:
12.16
